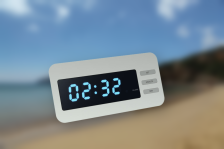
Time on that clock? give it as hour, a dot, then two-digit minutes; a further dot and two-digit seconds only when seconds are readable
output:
2.32
